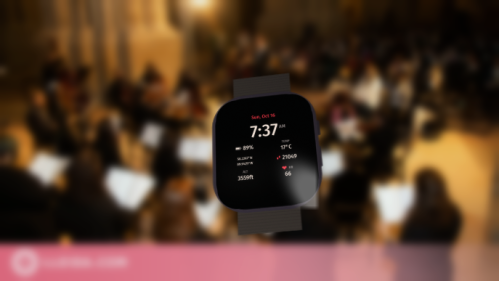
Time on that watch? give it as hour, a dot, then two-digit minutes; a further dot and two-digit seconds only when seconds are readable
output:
7.37
